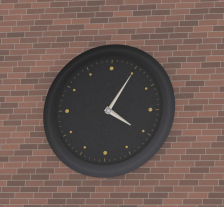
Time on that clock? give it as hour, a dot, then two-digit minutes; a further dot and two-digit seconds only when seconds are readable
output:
4.05
